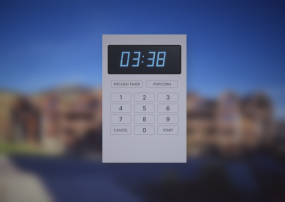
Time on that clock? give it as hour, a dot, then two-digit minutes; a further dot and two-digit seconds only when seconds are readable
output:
3.38
